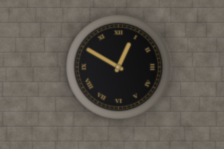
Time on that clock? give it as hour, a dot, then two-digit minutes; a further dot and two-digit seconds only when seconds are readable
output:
12.50
